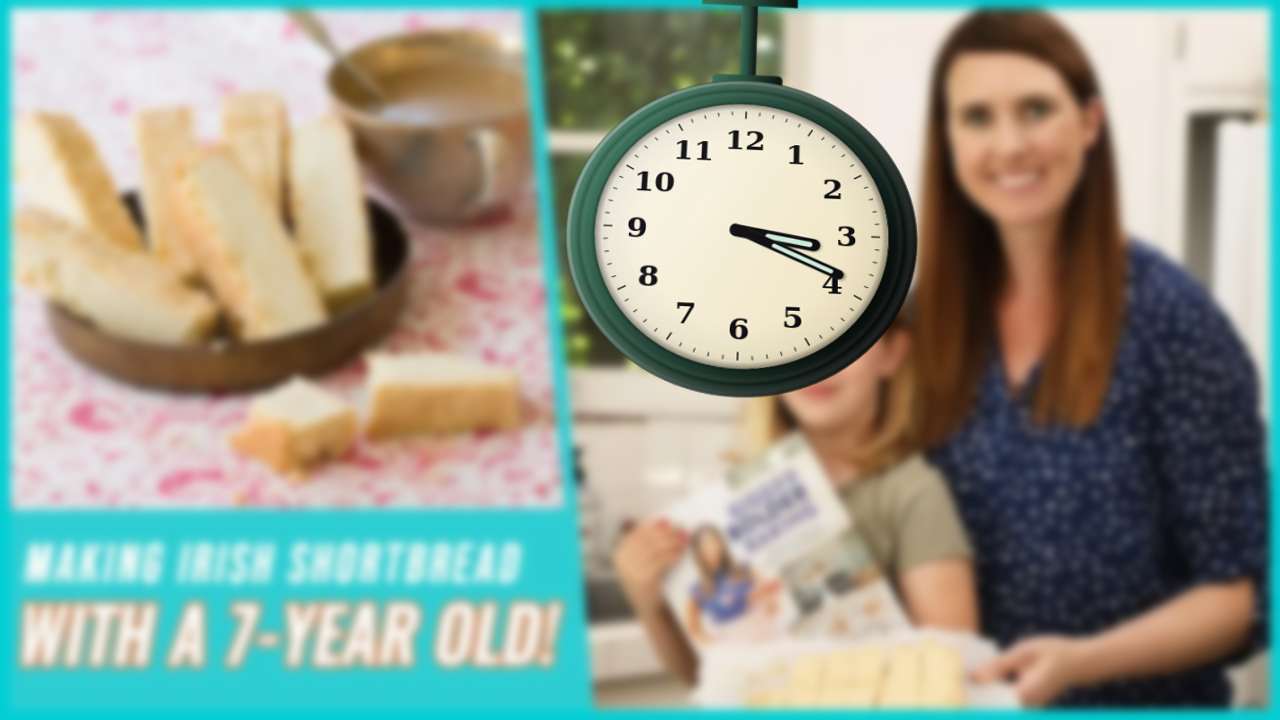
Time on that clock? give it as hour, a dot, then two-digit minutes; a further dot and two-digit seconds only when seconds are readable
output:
3.19
